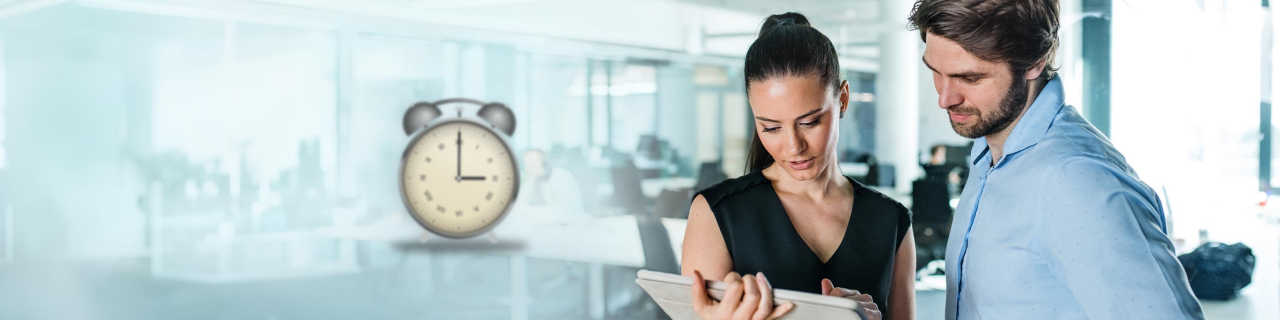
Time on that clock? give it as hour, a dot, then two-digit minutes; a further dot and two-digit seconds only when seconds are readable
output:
3.00
